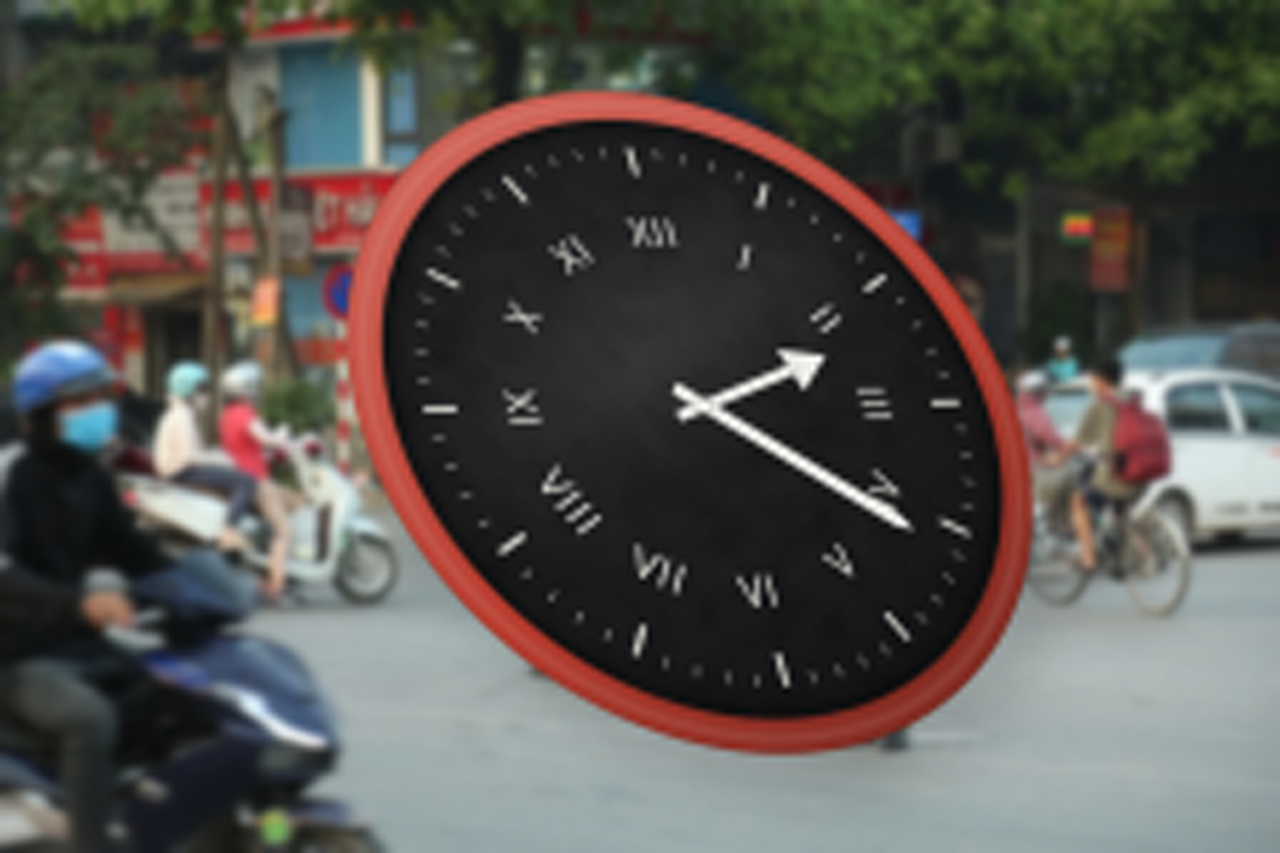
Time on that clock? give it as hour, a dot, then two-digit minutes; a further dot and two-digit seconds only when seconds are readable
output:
2.21
